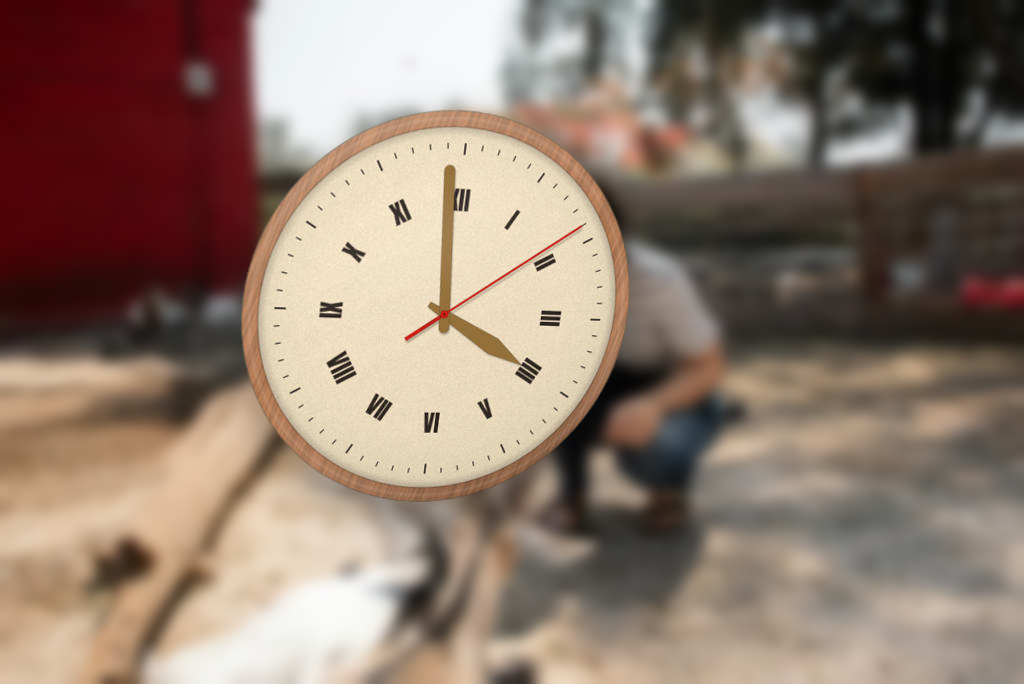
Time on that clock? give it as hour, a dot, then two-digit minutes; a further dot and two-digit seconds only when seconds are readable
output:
3.59.09
